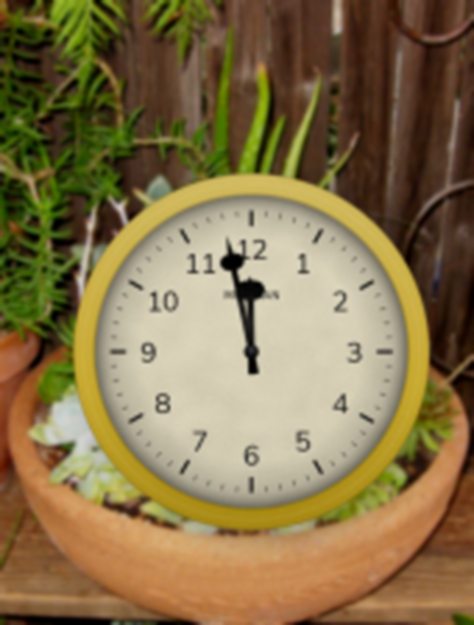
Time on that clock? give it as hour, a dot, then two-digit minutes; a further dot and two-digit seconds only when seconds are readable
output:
11.58
